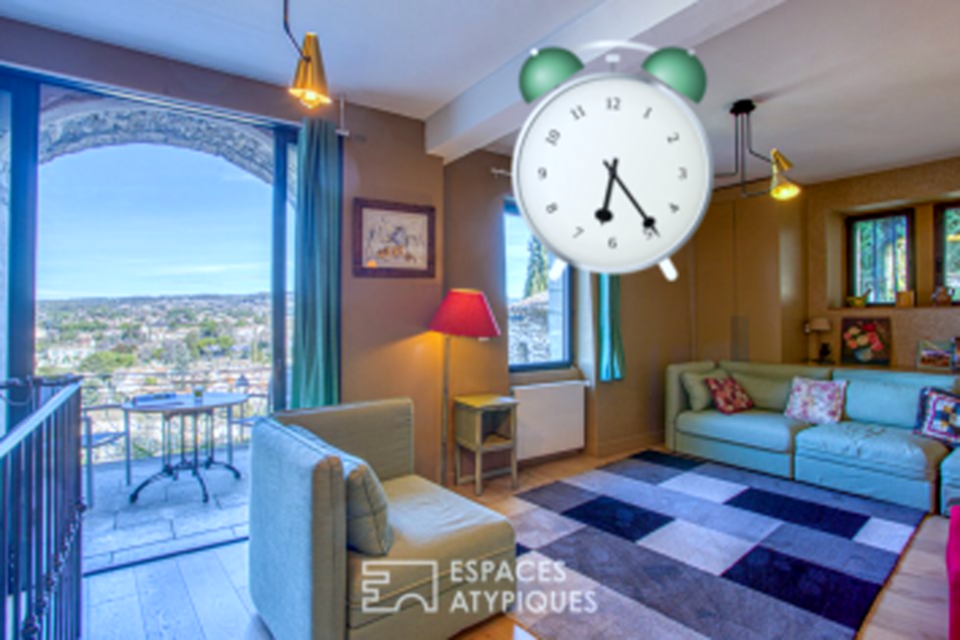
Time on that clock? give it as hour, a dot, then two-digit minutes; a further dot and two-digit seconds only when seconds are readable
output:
6.24
